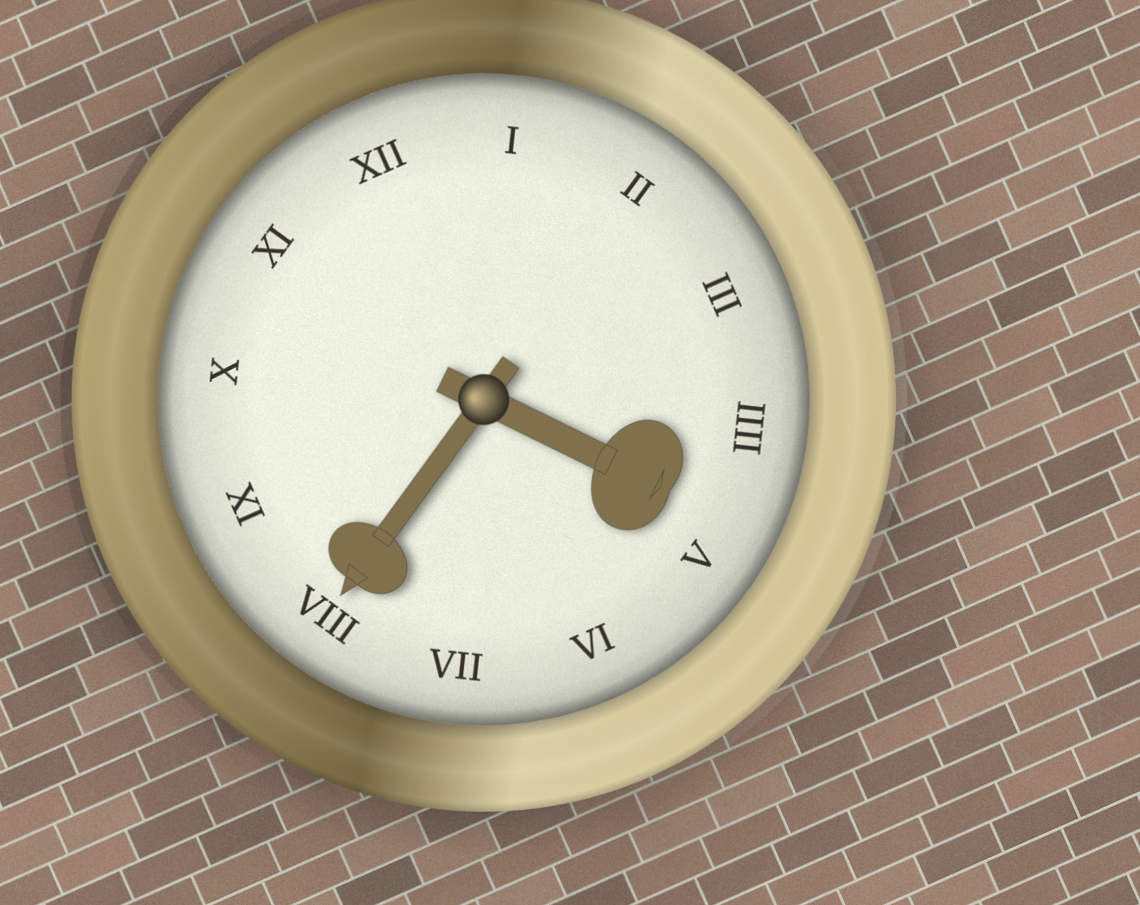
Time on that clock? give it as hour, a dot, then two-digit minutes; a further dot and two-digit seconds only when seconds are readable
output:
4.40
